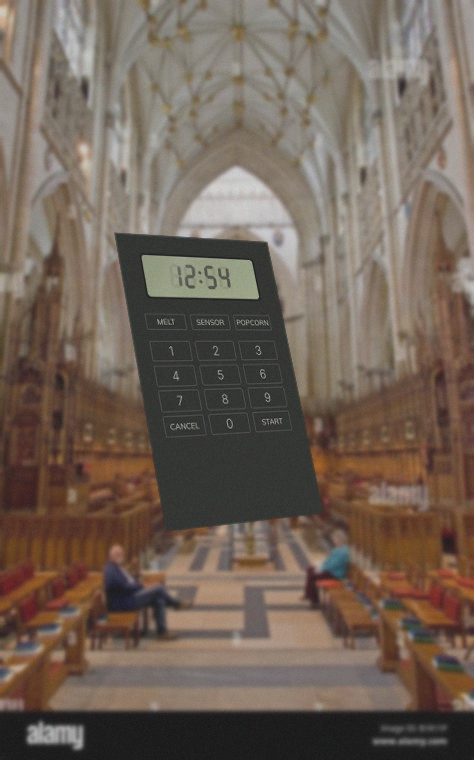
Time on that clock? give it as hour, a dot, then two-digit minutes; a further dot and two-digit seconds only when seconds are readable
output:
12.54
